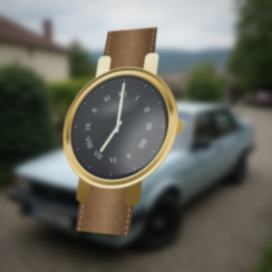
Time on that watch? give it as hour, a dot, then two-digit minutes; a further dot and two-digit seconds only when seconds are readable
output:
7.00
